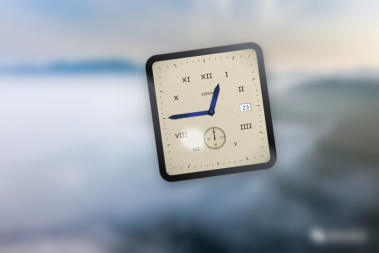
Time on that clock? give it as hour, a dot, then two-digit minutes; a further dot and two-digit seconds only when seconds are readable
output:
12.45
